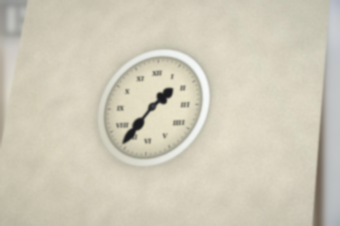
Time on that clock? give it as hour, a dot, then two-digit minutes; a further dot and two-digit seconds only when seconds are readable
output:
1.36
